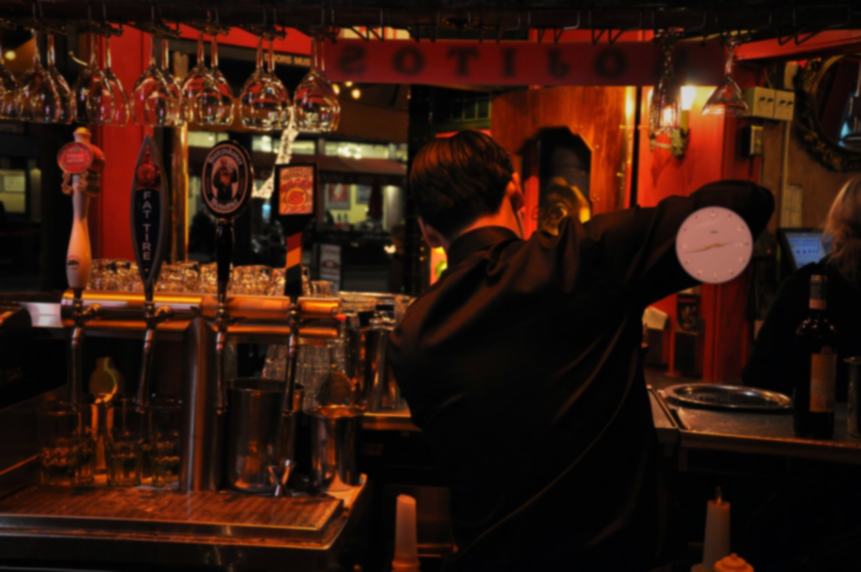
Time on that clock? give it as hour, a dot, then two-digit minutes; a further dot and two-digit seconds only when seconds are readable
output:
2.43
